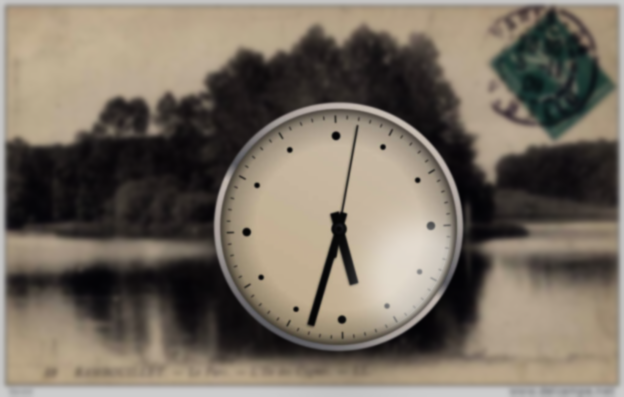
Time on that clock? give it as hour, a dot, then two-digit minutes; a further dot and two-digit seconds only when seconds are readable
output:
5.33.02
